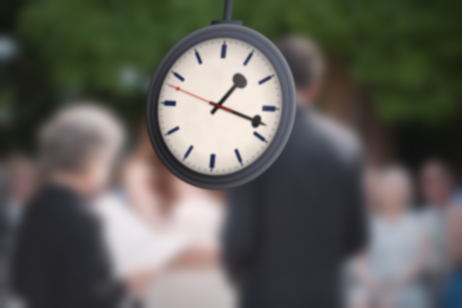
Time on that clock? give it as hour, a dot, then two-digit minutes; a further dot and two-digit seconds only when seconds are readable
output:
1.17.48
